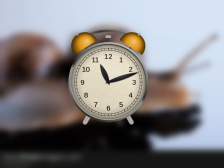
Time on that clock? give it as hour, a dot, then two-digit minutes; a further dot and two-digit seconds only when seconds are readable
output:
11.12
